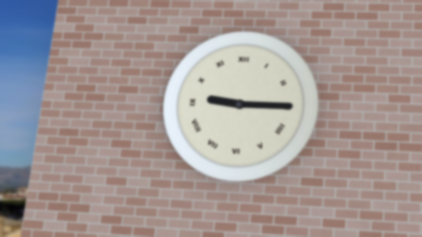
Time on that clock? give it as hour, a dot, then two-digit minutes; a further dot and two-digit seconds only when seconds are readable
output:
9.15
